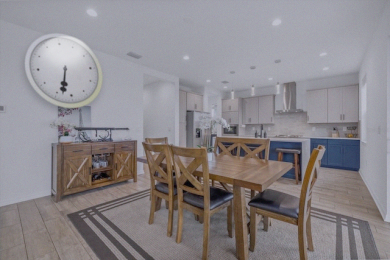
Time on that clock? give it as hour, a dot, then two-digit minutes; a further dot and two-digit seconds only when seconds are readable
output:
6.33
